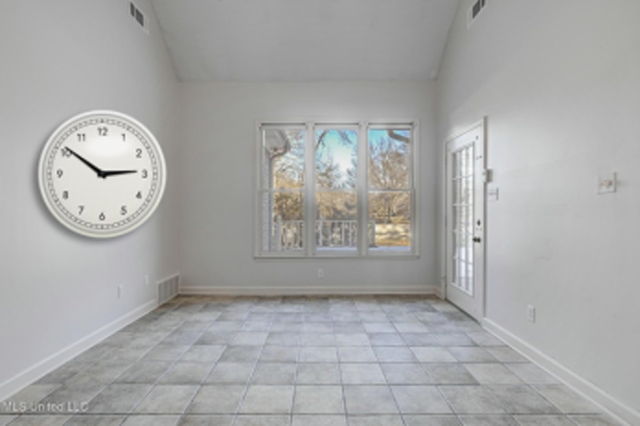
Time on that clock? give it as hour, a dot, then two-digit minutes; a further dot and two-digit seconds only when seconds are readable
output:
2.51
